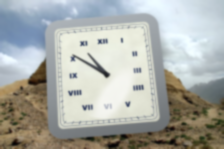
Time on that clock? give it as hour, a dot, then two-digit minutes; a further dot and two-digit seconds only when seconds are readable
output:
10.51
